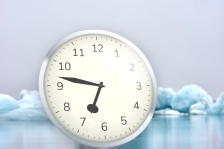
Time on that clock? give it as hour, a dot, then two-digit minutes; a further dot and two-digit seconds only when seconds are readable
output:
6.47
